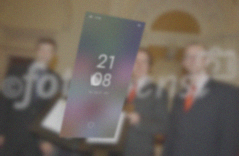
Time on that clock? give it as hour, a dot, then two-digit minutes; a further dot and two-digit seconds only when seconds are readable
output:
21.08
